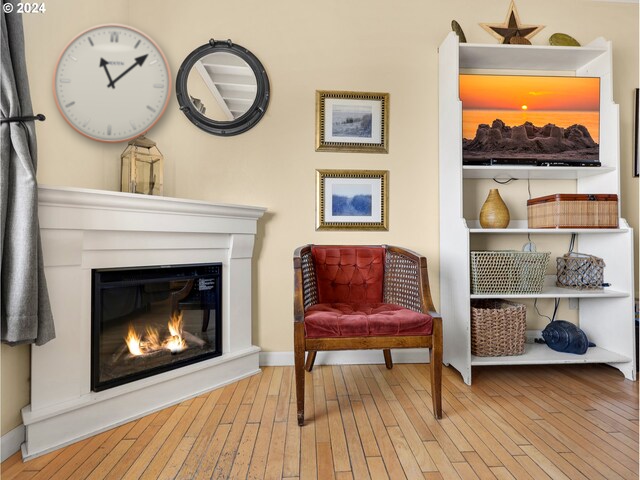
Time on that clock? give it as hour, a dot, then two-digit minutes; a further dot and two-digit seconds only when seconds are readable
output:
11.08
